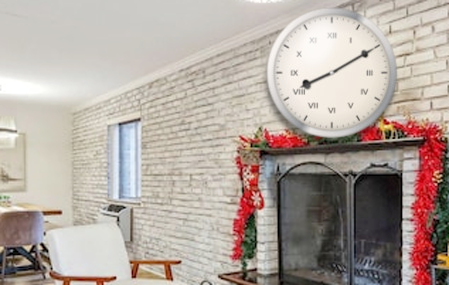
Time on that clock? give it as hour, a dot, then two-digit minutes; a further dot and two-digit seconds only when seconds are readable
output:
8.10
